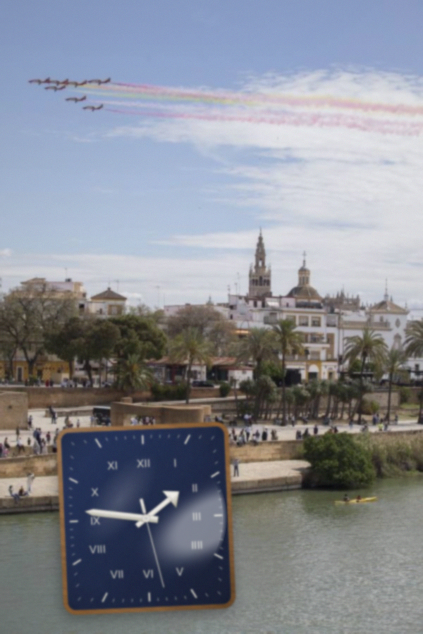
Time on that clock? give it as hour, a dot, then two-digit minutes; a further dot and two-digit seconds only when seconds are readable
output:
1.46.28
